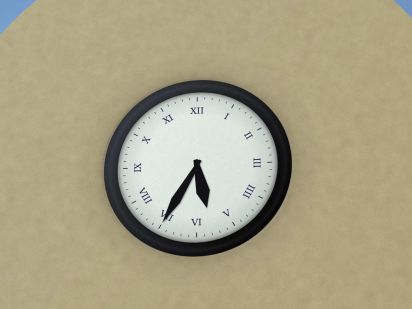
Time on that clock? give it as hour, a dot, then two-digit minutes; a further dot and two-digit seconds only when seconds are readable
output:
5.35
